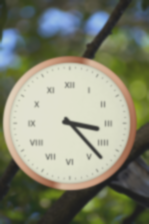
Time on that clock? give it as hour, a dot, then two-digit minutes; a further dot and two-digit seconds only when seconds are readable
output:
3.23
